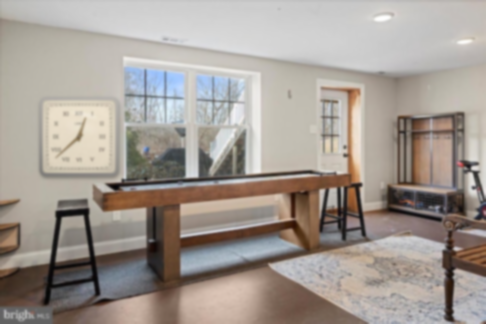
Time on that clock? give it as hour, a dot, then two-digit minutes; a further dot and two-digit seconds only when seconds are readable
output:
12.38
